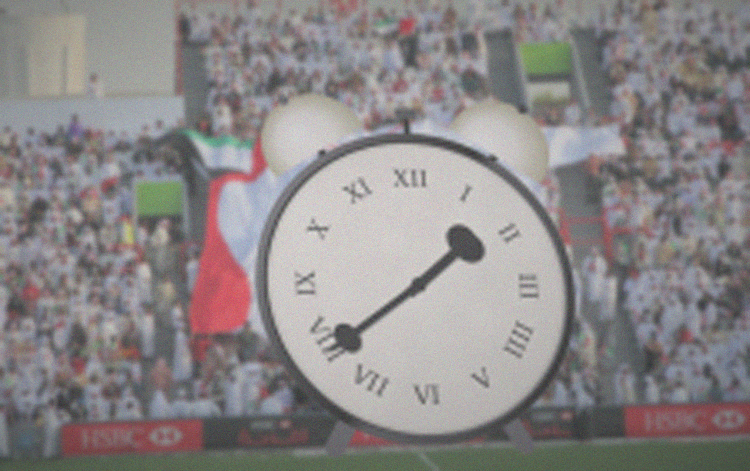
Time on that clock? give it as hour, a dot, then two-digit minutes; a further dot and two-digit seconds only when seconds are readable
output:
1.39
